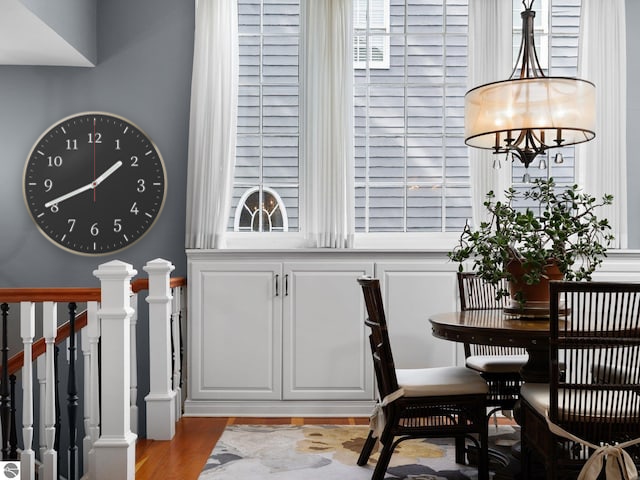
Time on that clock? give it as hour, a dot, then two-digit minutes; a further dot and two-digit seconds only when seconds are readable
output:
1.41.00
